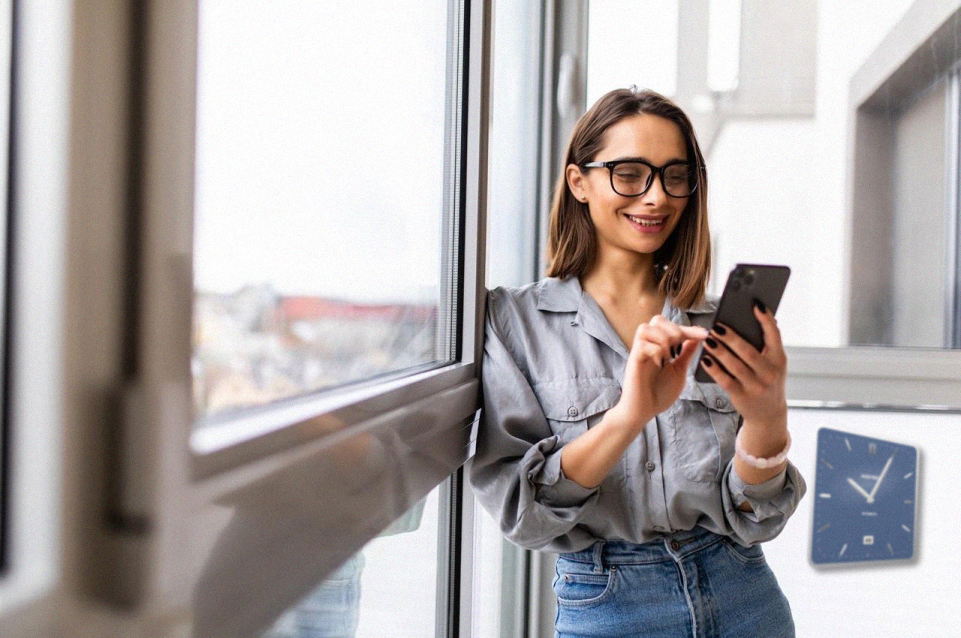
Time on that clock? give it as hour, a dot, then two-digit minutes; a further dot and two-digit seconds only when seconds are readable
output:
10.05
